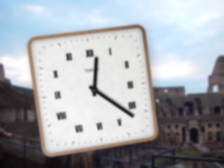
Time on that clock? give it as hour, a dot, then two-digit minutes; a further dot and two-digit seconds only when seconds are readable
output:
12.22
